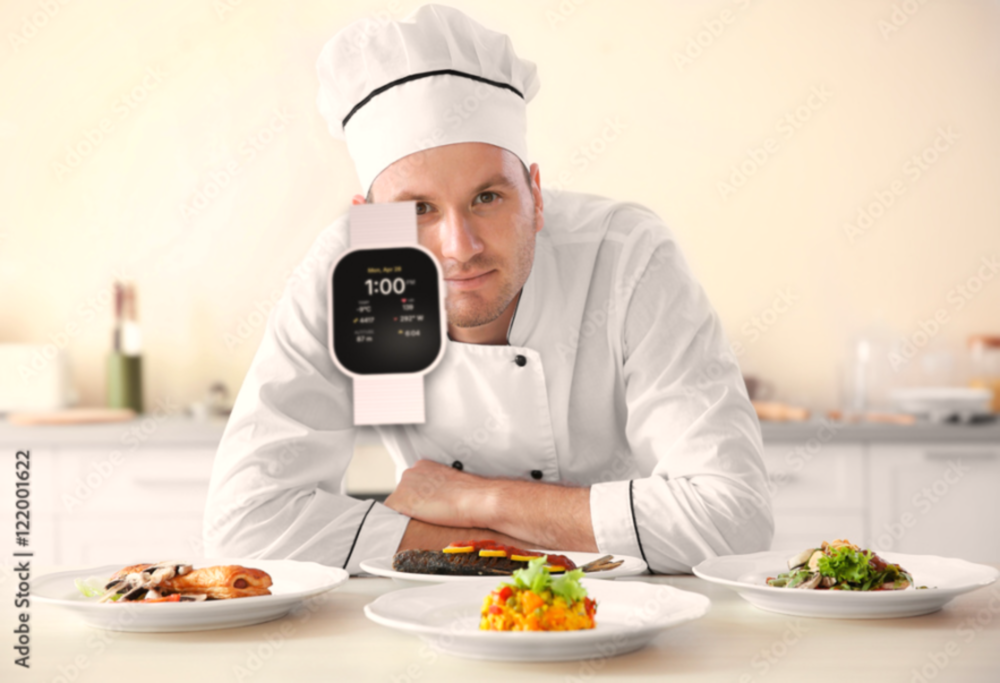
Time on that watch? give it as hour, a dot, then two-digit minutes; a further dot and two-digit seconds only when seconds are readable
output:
1.00
